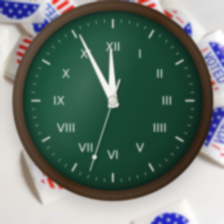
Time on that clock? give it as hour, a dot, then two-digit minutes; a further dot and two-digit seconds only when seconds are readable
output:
11.55.33
